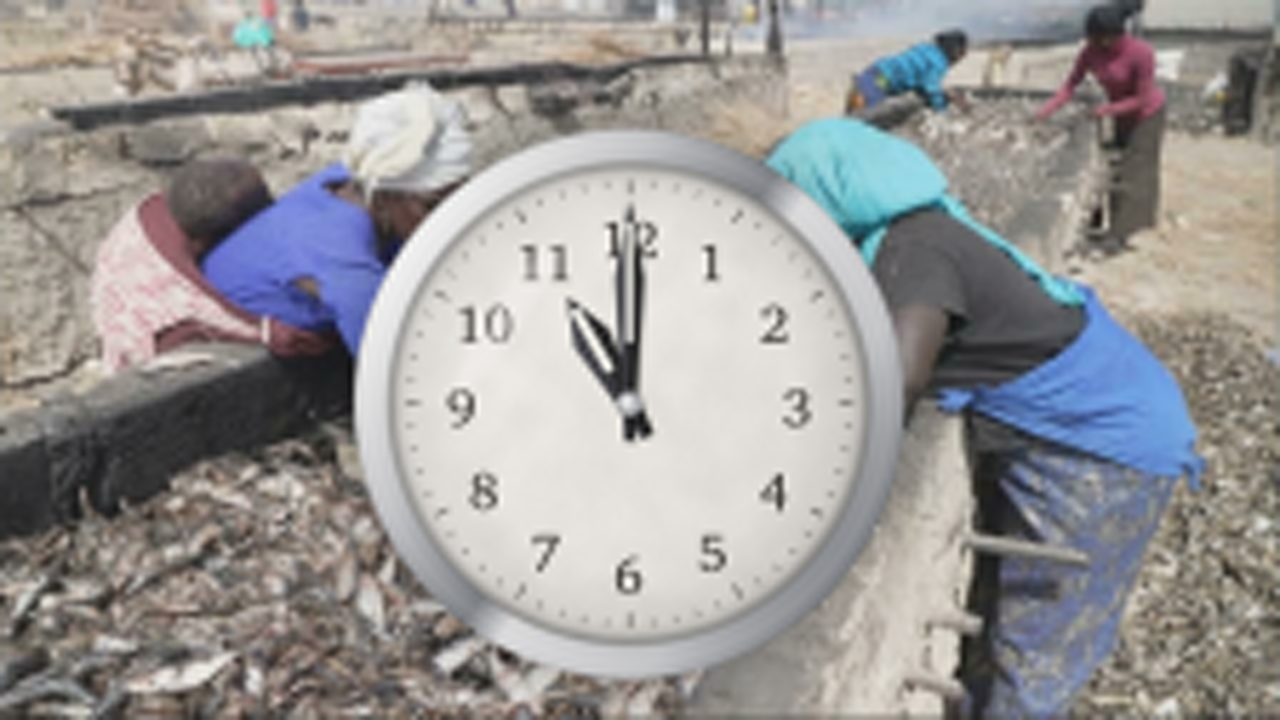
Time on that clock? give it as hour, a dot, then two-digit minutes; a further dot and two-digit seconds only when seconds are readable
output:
11.00
